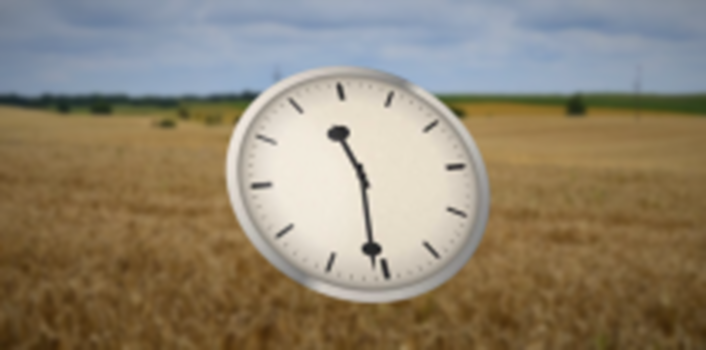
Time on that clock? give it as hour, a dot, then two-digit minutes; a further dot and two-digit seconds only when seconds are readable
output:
11.31
